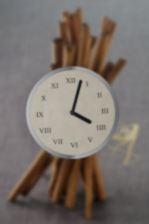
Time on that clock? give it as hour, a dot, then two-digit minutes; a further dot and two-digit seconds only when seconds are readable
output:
4.03
